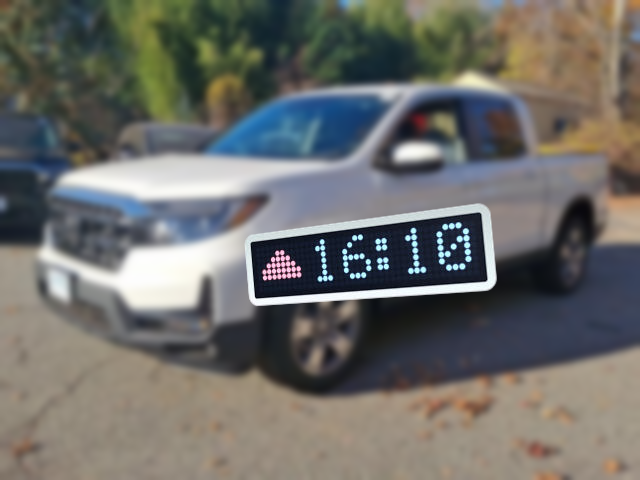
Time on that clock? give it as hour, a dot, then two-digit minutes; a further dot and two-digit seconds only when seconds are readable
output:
16.10
